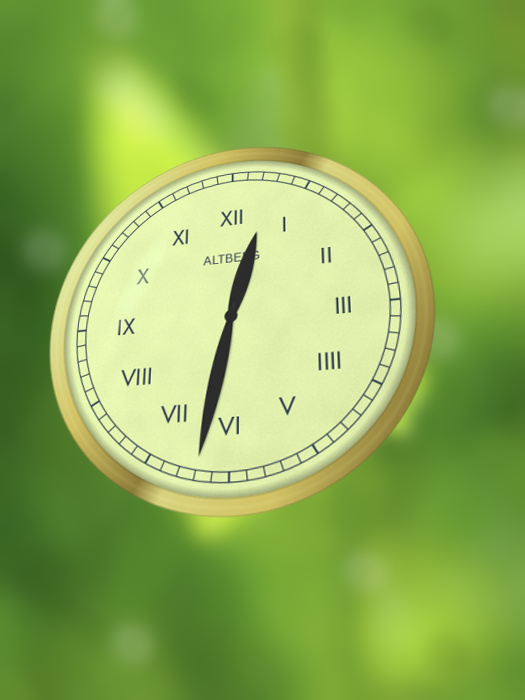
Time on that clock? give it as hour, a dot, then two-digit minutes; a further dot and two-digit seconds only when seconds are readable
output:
12.32
